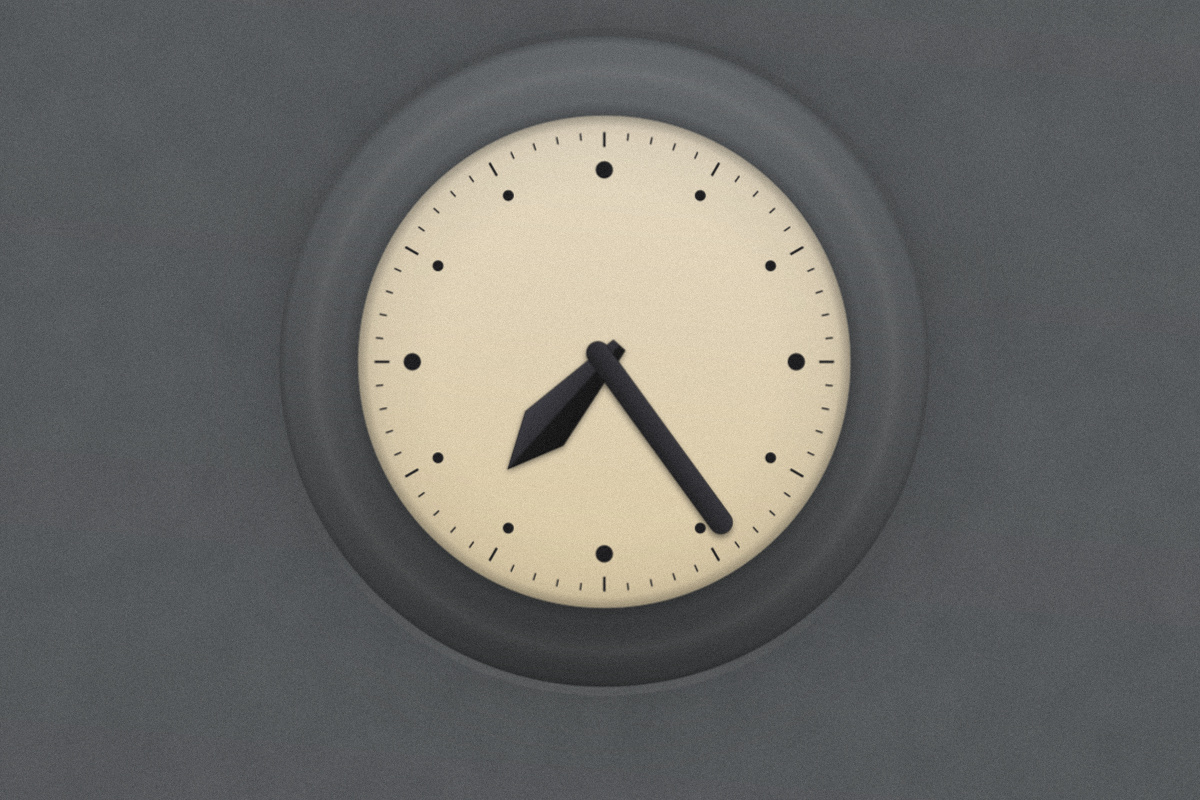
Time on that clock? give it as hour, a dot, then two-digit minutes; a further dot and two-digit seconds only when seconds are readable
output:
7.24
